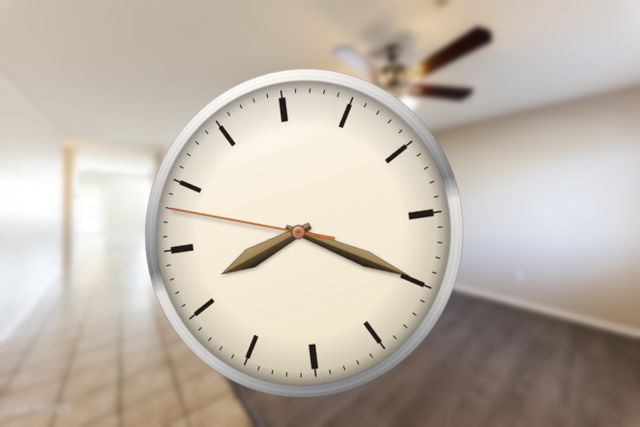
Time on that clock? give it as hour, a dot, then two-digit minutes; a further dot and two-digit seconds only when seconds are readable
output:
8.19.48
